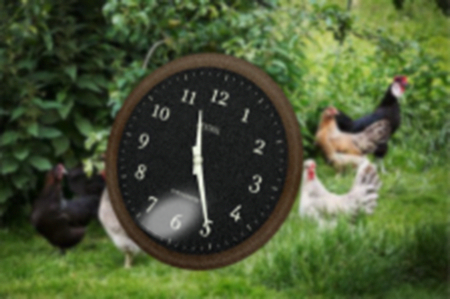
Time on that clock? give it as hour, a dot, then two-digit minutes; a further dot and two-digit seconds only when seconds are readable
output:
11.25
